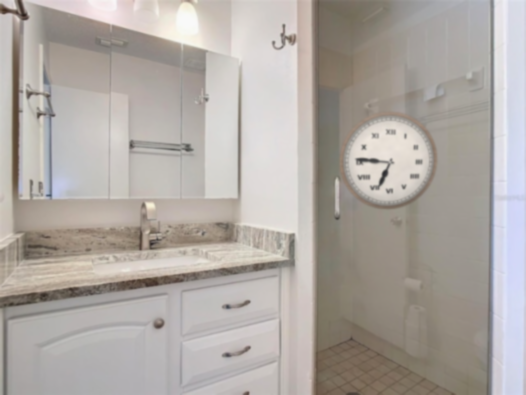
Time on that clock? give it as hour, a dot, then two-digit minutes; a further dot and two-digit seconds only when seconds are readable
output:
6.46
